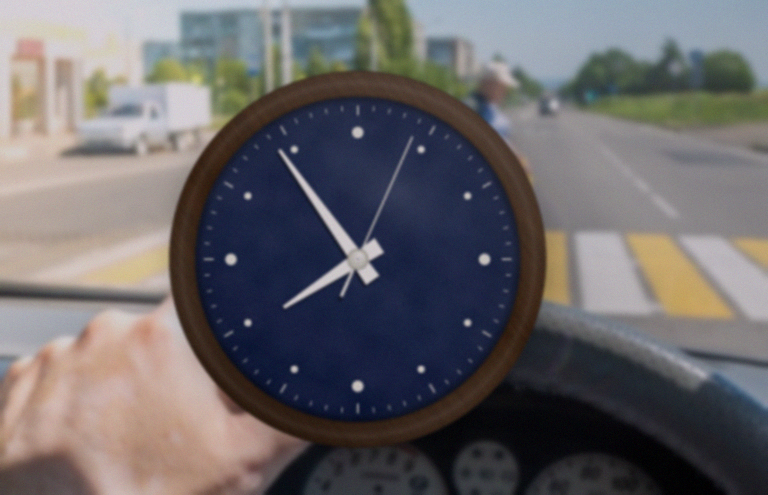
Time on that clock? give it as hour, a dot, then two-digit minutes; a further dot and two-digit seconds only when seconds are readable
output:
7.54.04
